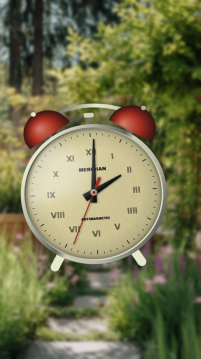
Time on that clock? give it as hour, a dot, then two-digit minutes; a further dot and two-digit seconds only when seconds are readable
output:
2.00.34
